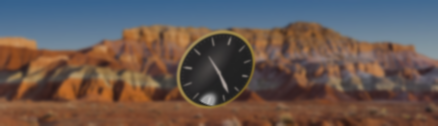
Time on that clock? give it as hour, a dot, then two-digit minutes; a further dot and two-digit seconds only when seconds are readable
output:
10.23
